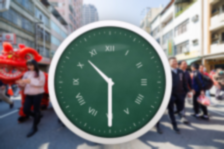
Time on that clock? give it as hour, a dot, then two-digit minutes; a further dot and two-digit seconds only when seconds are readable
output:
10.30
